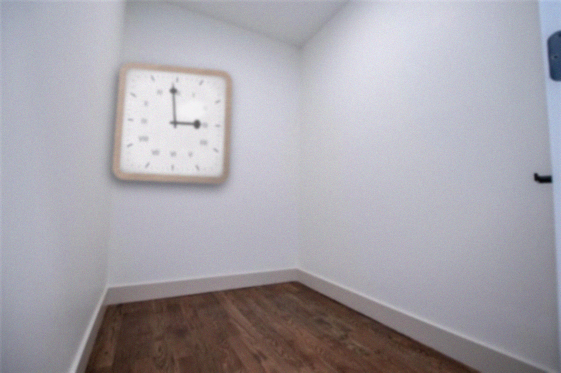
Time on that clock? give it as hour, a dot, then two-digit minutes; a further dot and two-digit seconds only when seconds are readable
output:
2.59
